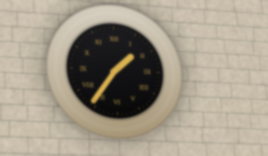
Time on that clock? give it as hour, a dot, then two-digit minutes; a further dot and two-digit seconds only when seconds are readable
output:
1.36
